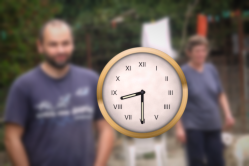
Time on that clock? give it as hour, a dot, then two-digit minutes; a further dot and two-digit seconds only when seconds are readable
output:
8.30
